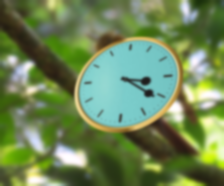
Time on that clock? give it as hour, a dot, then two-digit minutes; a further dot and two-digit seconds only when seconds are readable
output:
3.21
